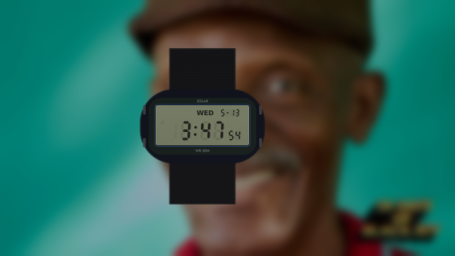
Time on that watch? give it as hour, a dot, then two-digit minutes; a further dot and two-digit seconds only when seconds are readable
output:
3.47.54
